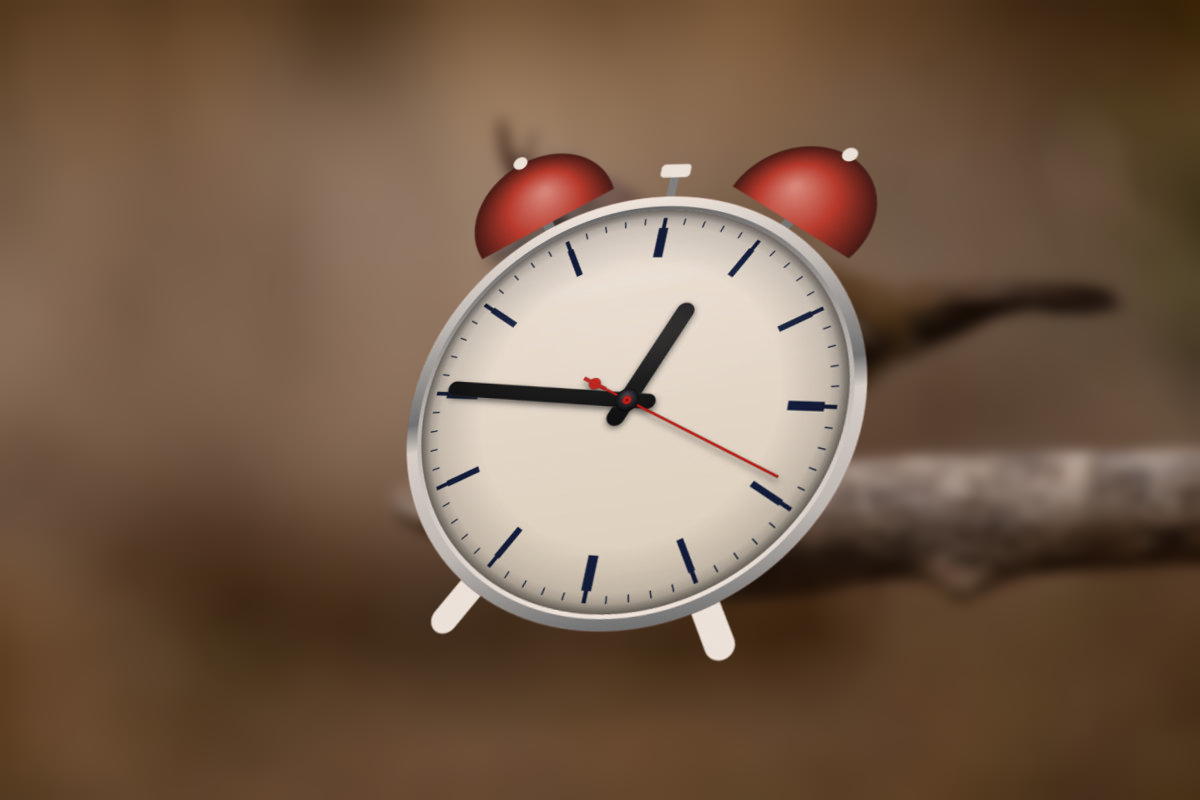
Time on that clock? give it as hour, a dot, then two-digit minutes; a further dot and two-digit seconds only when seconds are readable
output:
12.45.19
